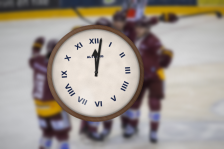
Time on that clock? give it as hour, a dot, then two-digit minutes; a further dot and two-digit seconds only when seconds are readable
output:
12.02
